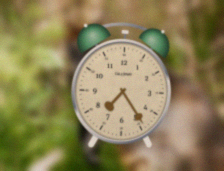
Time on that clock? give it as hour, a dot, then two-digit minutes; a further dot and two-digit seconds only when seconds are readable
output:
7.24
